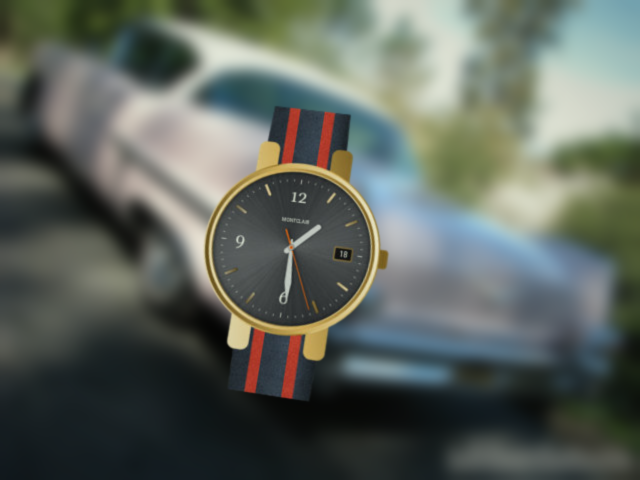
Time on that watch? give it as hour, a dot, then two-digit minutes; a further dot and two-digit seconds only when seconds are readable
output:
1.29.26
